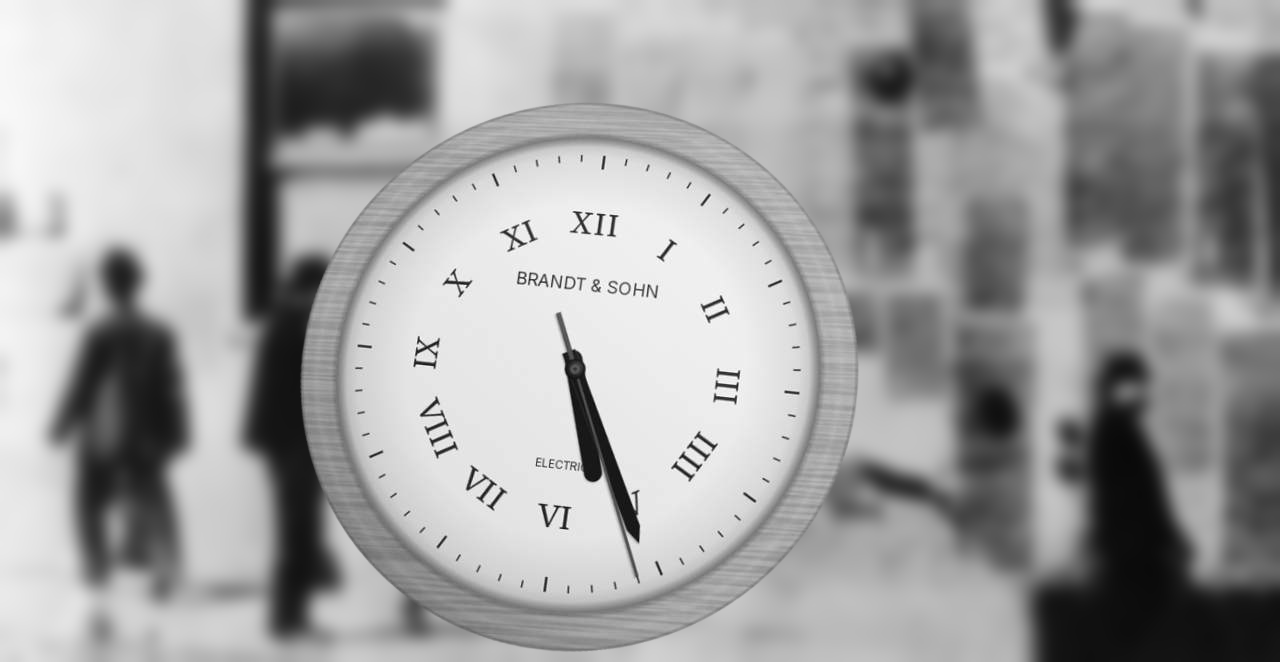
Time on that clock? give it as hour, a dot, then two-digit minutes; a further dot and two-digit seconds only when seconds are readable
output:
5.25.26
